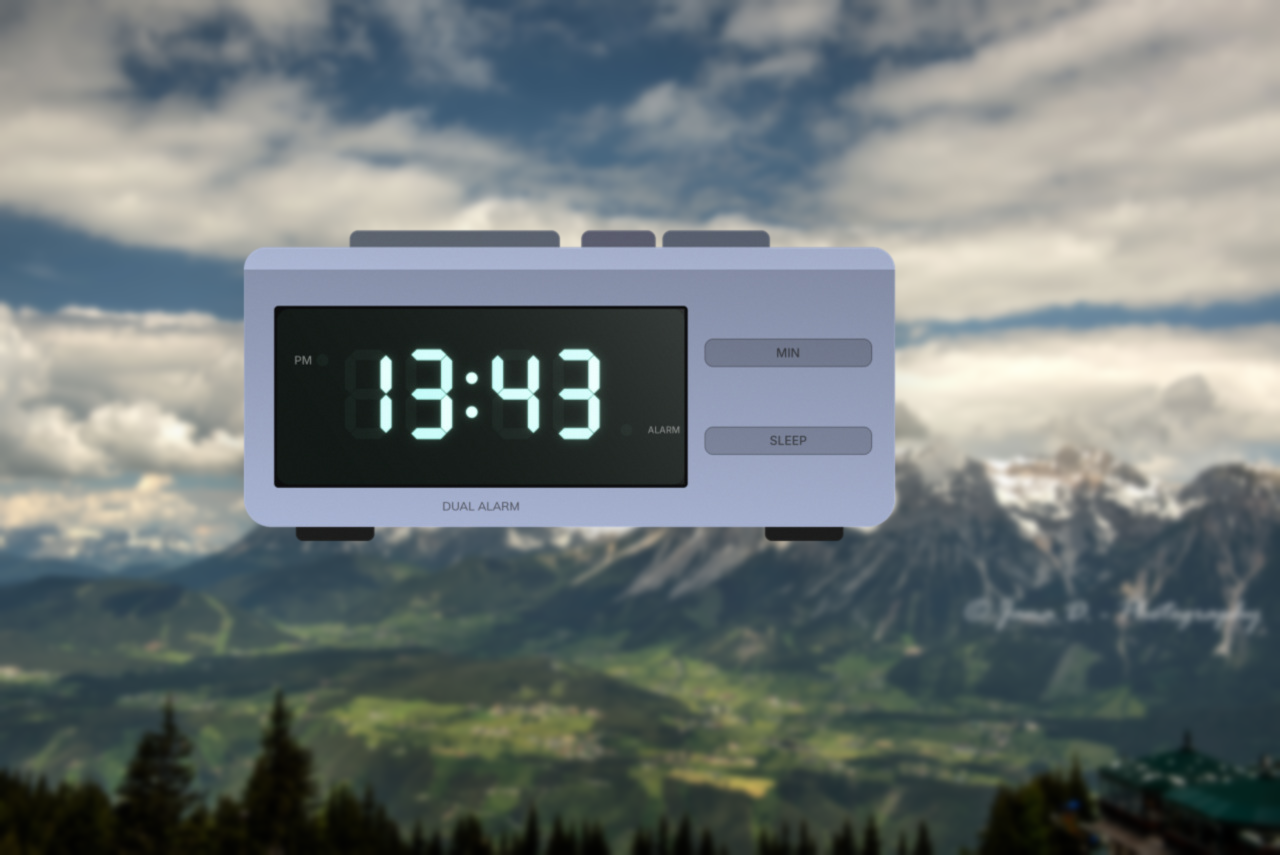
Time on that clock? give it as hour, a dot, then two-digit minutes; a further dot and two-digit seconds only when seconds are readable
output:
13.43
